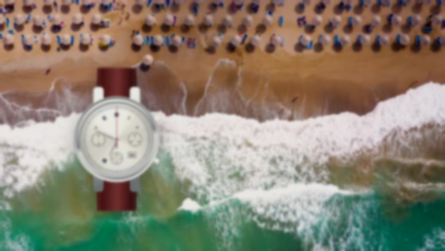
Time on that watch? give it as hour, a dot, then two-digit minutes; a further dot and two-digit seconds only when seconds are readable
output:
6.49
